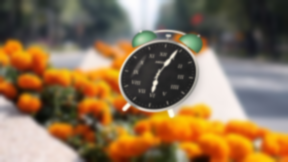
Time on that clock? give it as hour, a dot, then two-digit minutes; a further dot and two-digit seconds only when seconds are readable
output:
6.04
